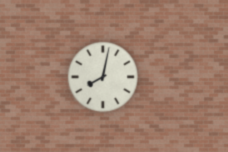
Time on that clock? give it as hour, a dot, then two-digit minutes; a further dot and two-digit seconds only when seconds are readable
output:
8.02
